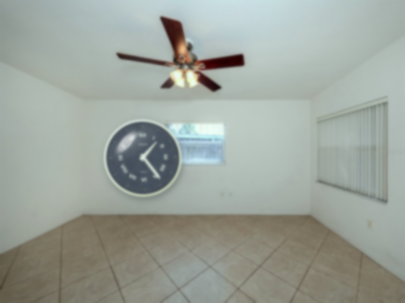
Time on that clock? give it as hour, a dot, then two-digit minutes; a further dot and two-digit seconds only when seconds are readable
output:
1.24
